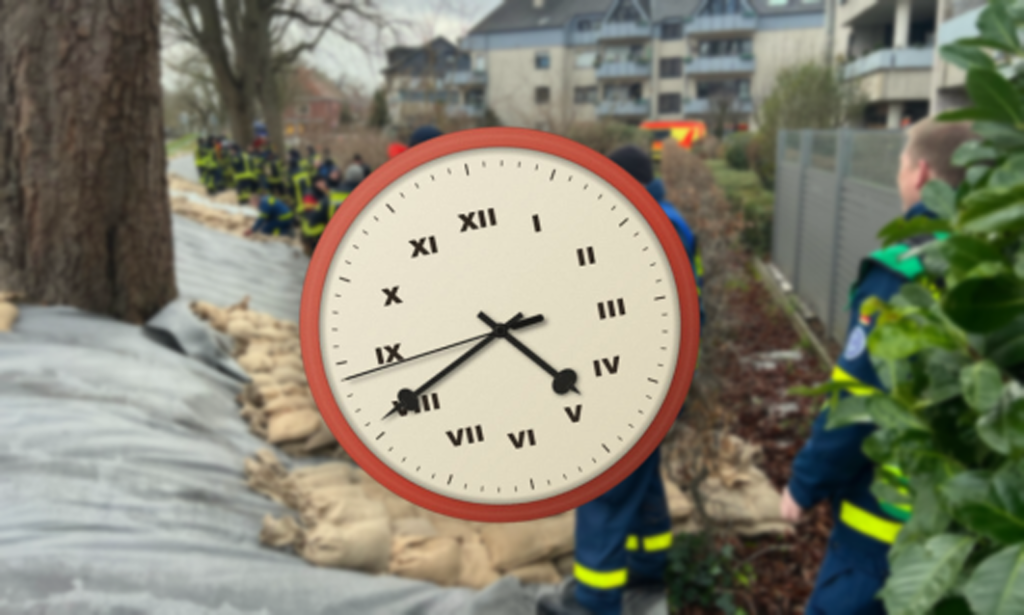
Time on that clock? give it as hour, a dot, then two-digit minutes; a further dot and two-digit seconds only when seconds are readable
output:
4.40.44
